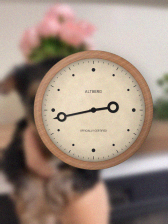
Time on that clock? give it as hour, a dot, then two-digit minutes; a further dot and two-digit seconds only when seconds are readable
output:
2.43
